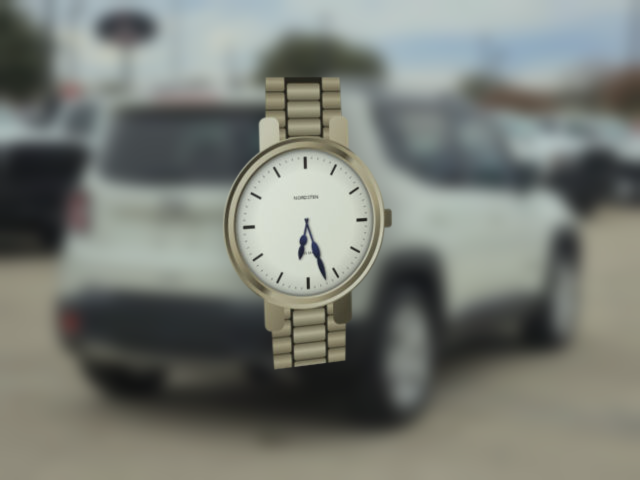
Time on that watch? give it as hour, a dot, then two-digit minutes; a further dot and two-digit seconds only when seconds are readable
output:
6.27
